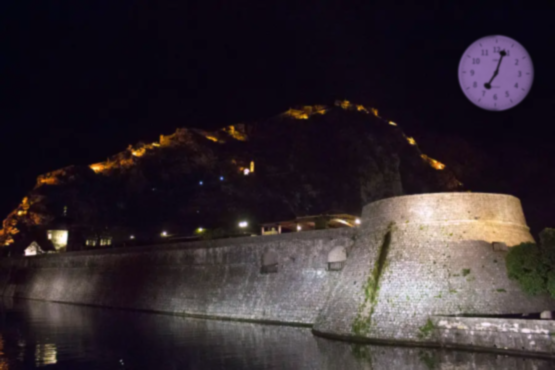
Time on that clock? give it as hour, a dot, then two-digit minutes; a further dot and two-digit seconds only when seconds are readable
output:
7.03
